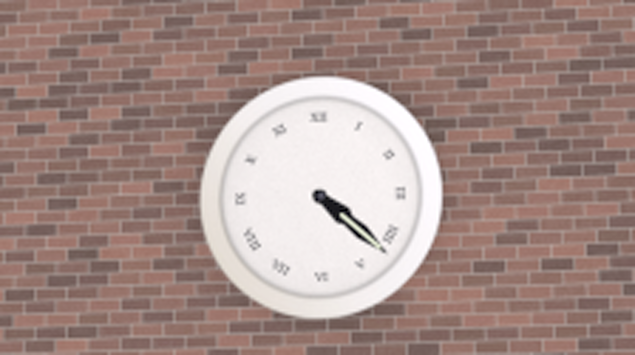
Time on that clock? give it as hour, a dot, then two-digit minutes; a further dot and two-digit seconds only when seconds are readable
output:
4.22
